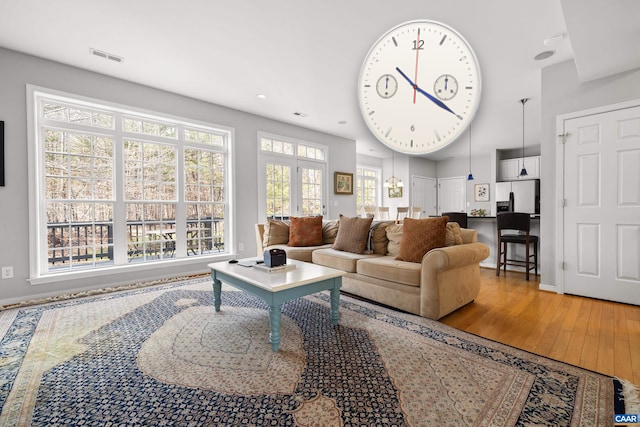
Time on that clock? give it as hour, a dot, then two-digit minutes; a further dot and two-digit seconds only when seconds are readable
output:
10.20
